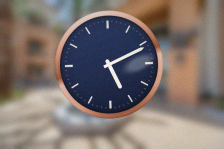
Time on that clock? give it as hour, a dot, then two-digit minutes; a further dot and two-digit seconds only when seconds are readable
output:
5.11
